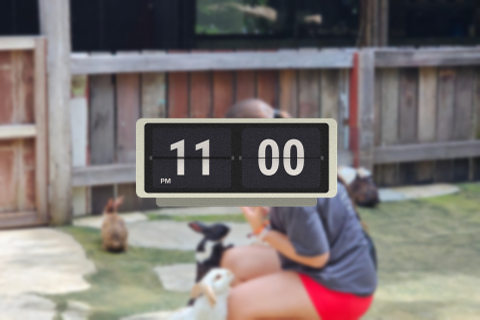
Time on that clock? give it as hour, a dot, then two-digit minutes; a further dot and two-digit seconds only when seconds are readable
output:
11.00
